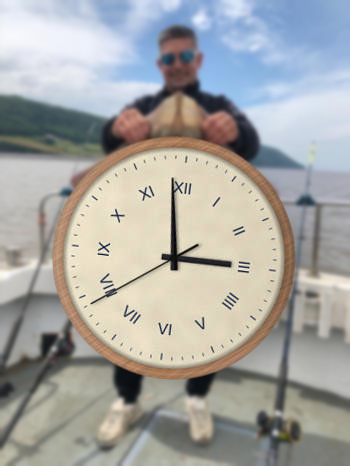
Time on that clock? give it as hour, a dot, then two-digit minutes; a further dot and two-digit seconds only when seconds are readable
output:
2.58.39
